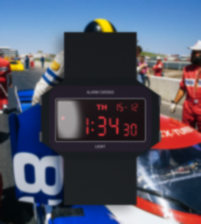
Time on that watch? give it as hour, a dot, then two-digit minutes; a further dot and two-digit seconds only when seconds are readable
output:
1.34.30
